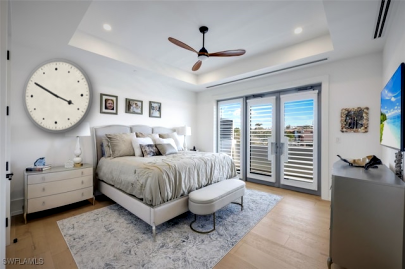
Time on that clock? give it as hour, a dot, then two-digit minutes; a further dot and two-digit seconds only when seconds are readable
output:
3.50
